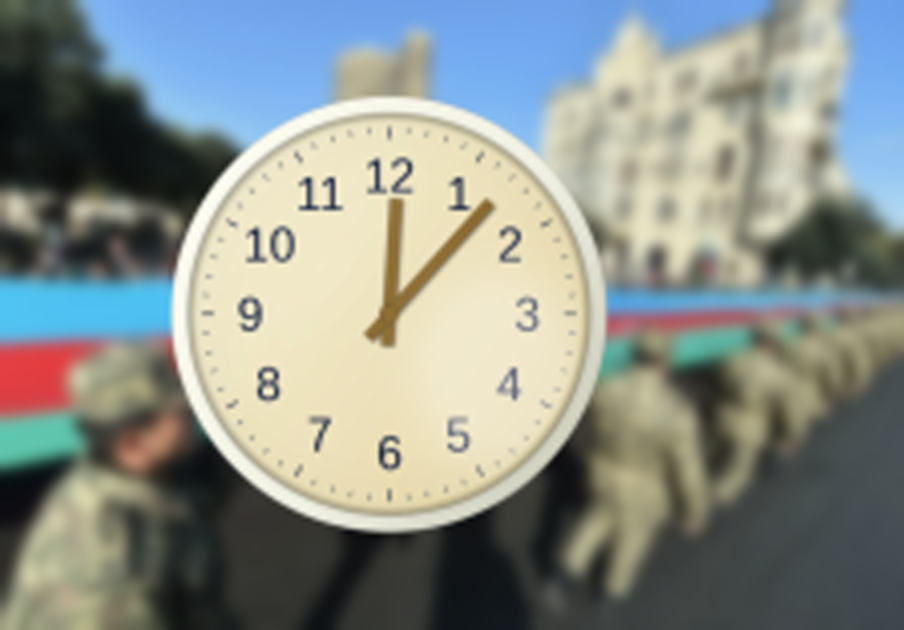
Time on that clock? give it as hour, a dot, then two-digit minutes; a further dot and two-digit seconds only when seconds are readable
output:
12.07
